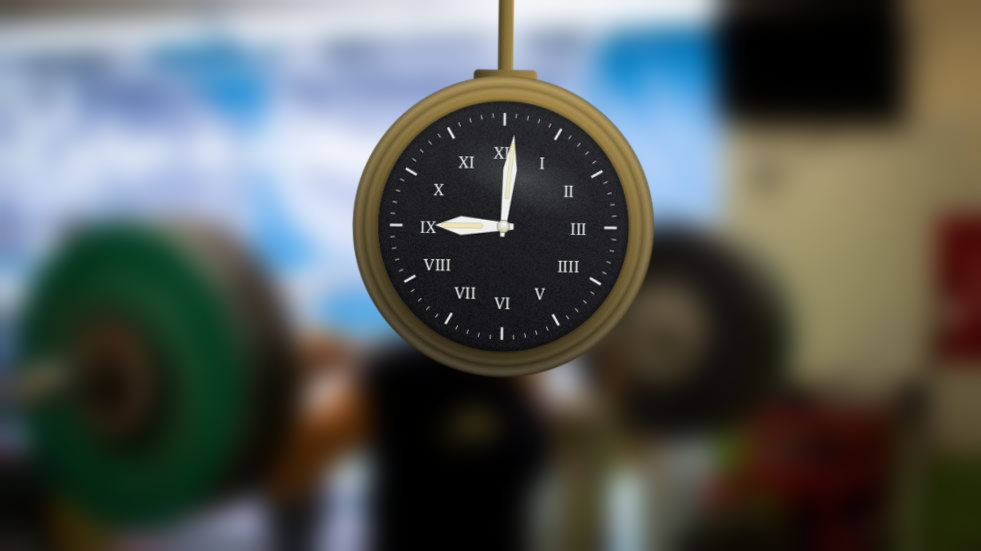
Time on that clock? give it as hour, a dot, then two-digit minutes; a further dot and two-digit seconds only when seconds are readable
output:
9.01
